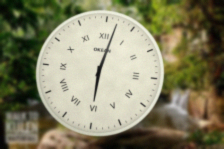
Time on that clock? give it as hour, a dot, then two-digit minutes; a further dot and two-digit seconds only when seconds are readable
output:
6.02
